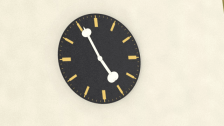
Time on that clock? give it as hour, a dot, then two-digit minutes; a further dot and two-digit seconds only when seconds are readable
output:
4.56
